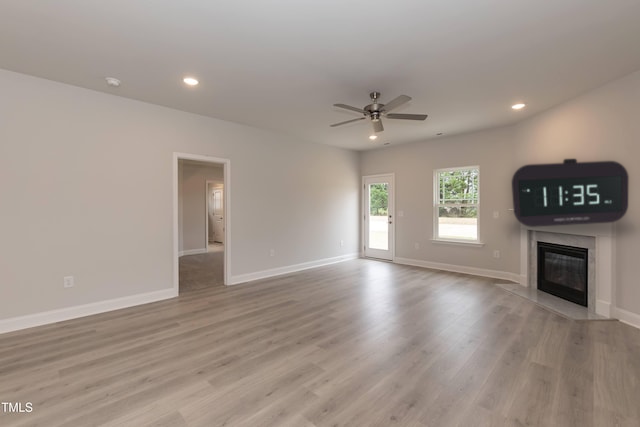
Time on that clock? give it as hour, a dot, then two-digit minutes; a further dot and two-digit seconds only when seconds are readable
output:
11.35
